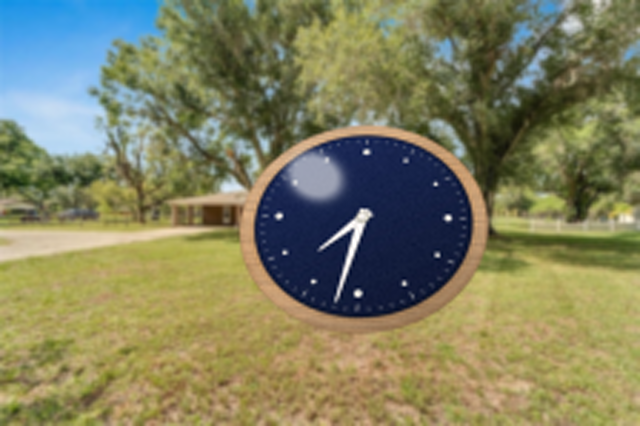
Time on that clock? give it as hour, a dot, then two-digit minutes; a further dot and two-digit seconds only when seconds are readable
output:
7.32
